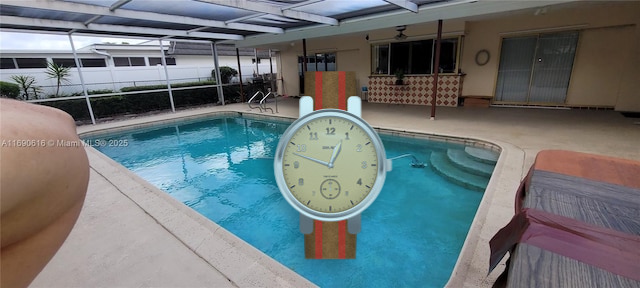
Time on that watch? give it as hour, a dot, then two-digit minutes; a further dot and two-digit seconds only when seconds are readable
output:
12.48
